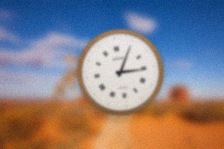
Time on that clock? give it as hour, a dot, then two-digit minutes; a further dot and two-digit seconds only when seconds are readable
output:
3.05
